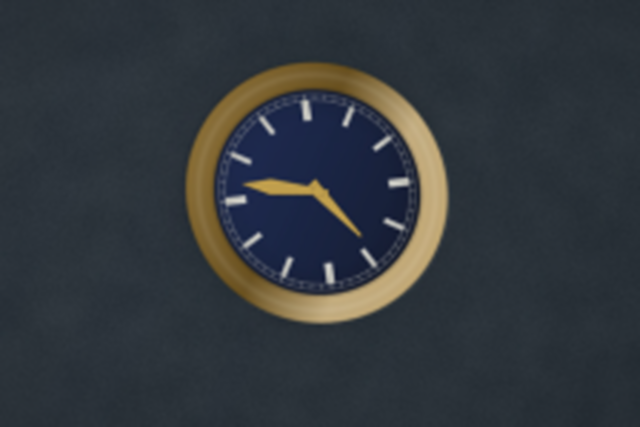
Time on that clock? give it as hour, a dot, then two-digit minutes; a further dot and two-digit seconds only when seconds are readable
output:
4.47
